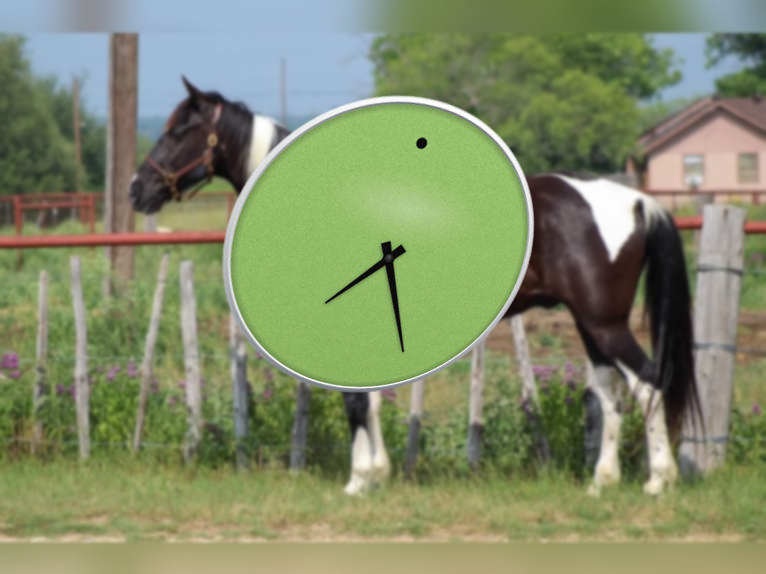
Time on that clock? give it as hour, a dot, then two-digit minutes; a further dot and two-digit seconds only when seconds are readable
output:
7.26
